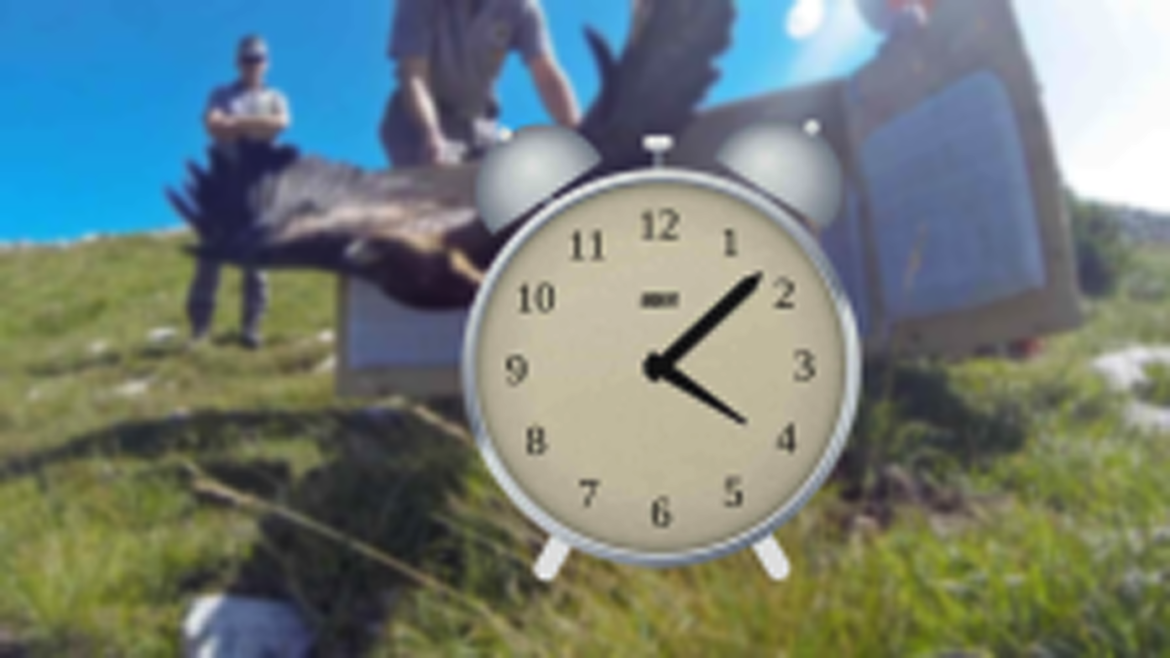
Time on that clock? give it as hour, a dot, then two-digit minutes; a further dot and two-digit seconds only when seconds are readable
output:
4.08
